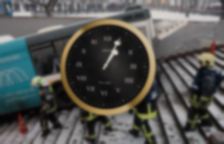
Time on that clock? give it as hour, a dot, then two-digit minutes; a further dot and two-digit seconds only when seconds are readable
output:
1.04
